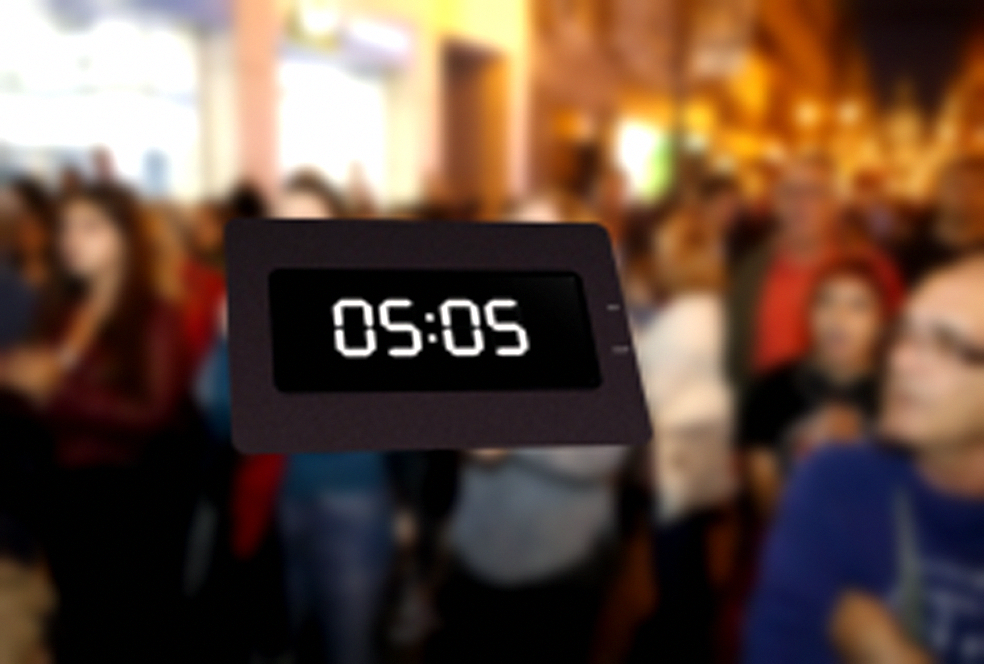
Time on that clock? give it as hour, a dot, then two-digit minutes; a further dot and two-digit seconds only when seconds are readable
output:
5.05
